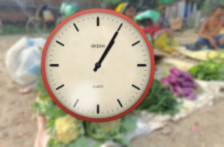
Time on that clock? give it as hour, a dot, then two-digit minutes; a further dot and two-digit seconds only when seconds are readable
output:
1.05
